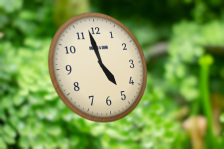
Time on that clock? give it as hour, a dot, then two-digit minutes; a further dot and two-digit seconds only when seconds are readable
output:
4.58
